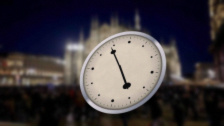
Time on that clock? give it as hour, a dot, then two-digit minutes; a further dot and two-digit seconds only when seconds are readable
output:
4.54
